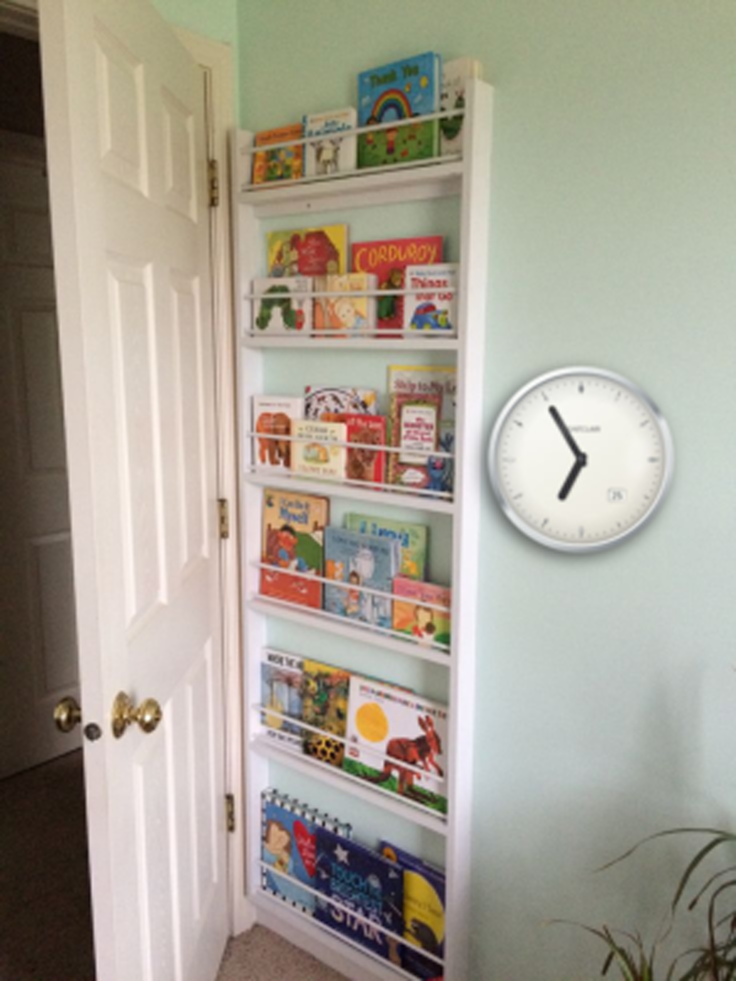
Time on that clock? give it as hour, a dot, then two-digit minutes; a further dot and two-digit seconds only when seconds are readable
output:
6.55
